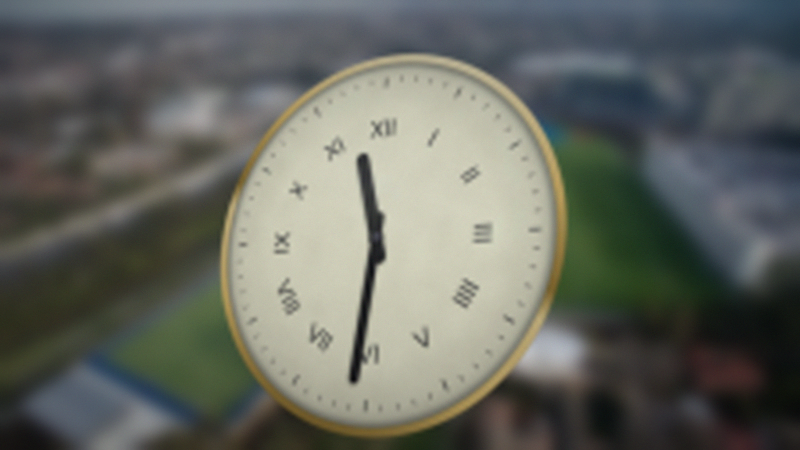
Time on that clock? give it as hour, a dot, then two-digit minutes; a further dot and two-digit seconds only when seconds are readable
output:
11.31
